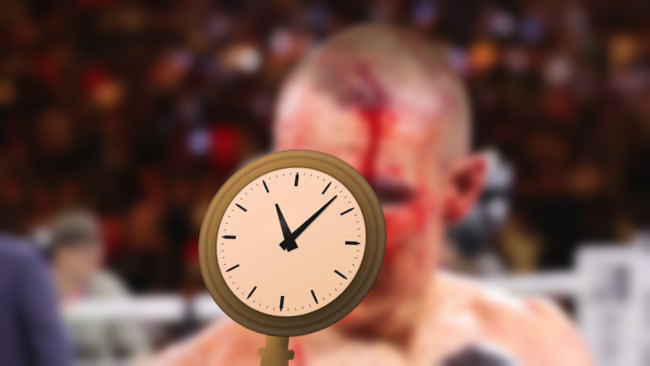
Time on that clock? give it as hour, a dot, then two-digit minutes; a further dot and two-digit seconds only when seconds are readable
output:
11.07
